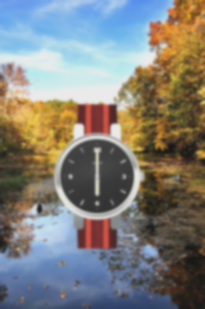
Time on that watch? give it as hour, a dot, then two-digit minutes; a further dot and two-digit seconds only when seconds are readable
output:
6.00
